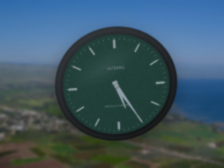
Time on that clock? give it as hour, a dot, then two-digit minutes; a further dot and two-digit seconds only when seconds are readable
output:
5.25
